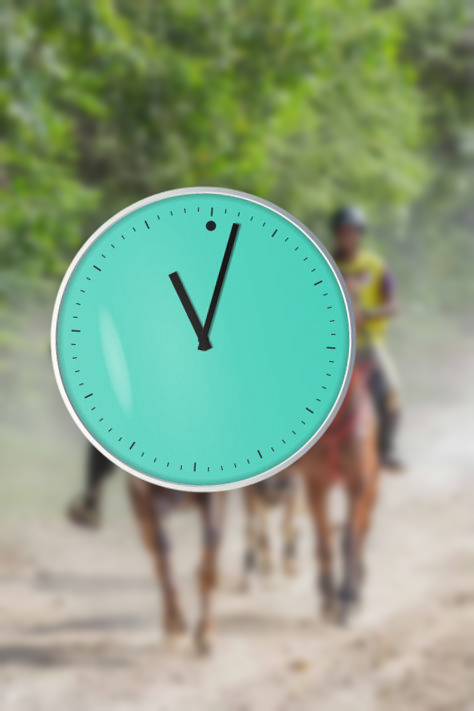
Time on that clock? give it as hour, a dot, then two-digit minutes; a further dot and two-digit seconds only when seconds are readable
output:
11.02
